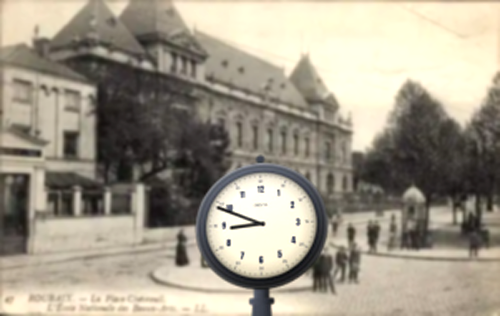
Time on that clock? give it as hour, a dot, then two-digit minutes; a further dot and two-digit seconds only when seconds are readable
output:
8.49
